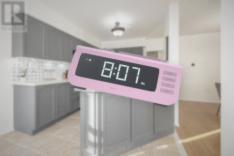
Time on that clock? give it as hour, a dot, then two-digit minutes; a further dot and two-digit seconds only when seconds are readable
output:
8.07
